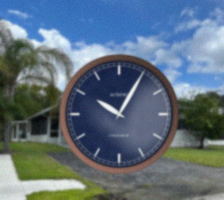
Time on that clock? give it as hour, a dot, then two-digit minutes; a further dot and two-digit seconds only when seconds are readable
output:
10.05
